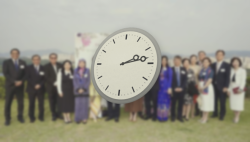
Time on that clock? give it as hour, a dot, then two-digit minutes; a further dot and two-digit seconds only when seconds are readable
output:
2.13
